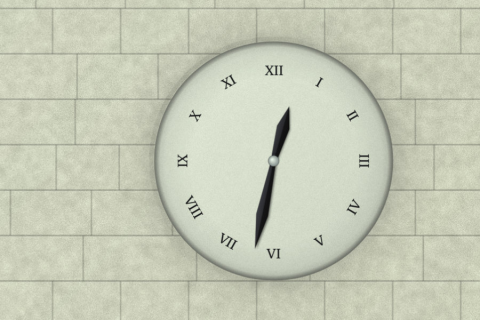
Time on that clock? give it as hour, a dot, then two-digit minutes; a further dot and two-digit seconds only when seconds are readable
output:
12.32
